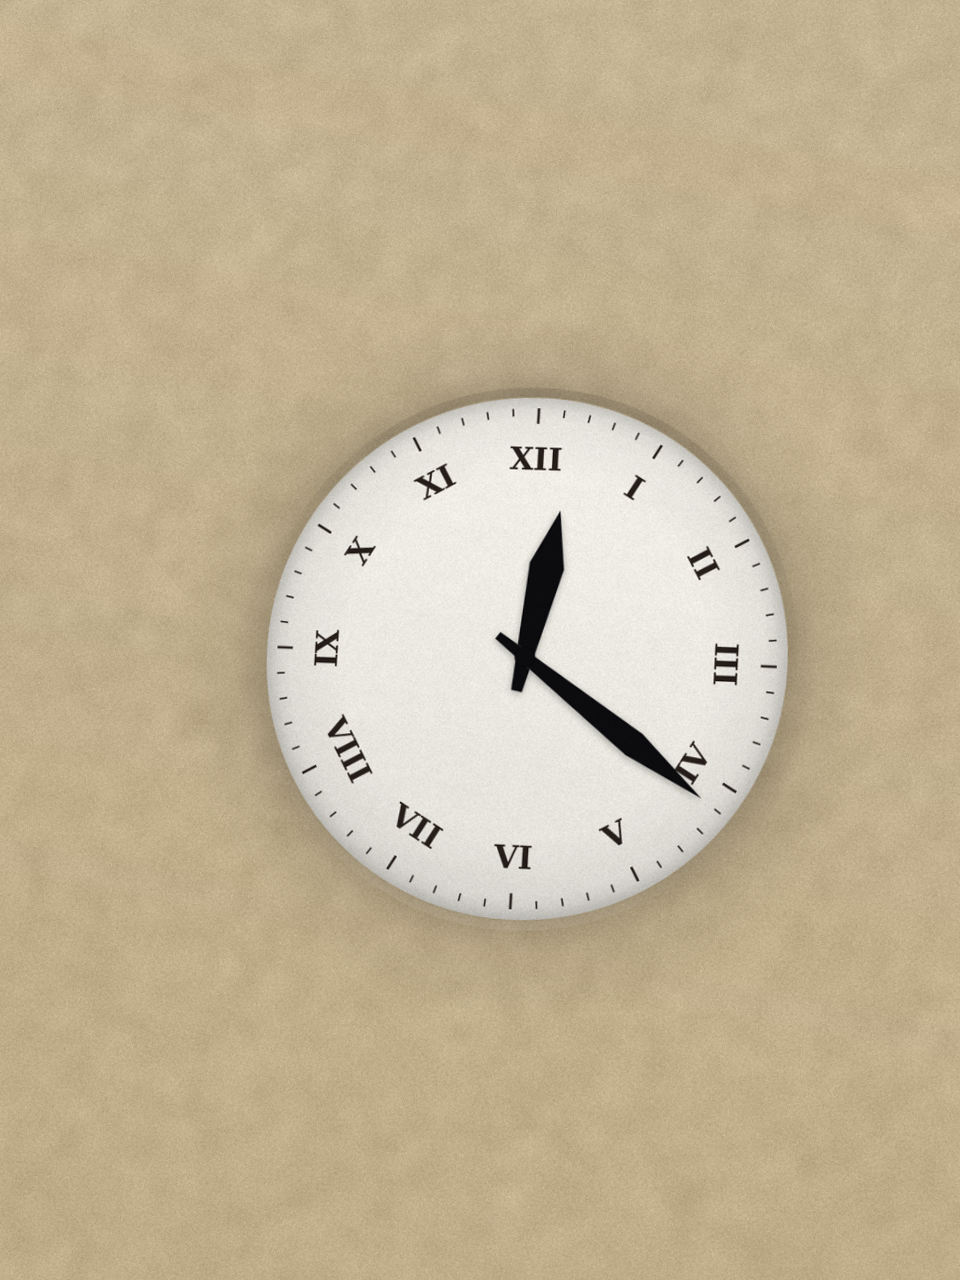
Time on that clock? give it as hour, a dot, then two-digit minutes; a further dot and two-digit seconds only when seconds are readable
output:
12.21
